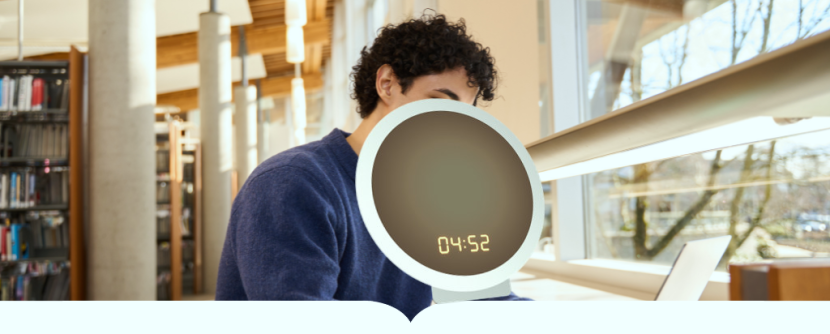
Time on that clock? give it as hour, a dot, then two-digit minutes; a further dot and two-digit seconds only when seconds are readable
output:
4.52
